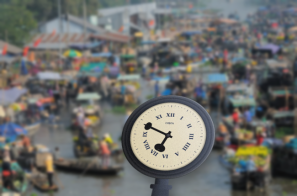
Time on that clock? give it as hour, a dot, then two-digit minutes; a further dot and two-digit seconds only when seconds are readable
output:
6.49
